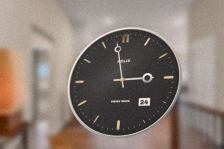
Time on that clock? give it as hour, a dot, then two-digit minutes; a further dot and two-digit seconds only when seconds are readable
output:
2.58
